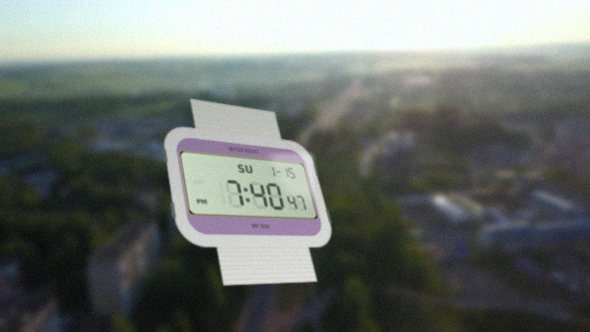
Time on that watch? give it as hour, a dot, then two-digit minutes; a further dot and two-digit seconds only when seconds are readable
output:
7.40.47
